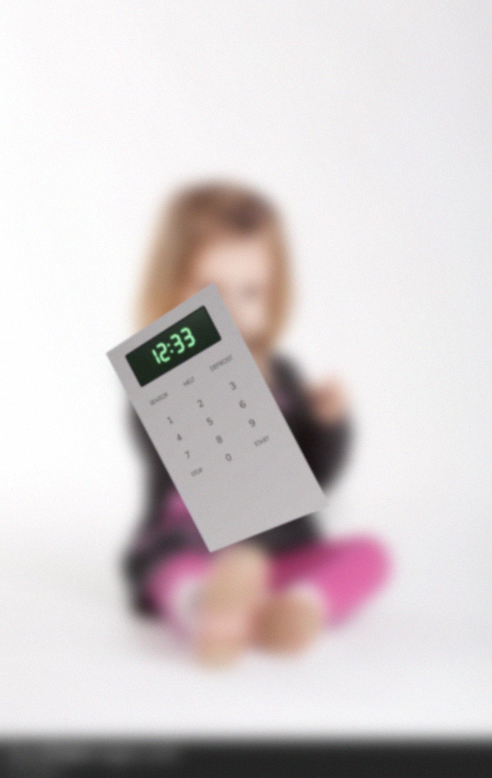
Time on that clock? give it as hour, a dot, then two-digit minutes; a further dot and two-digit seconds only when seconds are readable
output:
12.33
